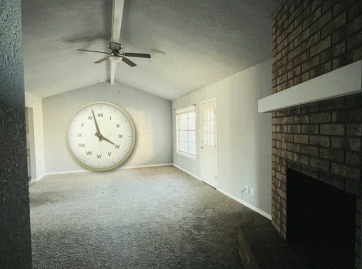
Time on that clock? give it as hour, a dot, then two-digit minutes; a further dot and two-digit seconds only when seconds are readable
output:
3.57
